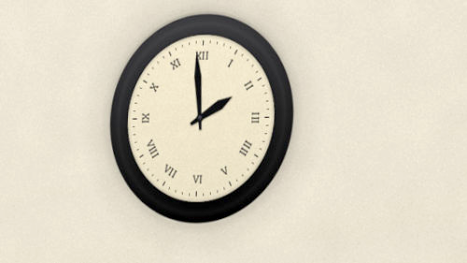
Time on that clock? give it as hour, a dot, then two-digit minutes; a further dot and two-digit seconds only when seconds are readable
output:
1.59
